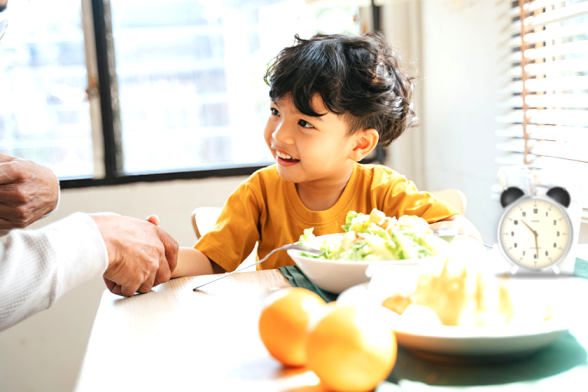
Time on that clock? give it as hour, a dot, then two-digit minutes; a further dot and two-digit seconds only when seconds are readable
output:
10.29
